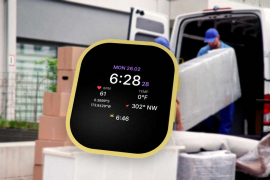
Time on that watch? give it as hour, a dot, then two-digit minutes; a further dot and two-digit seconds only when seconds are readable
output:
6.28
